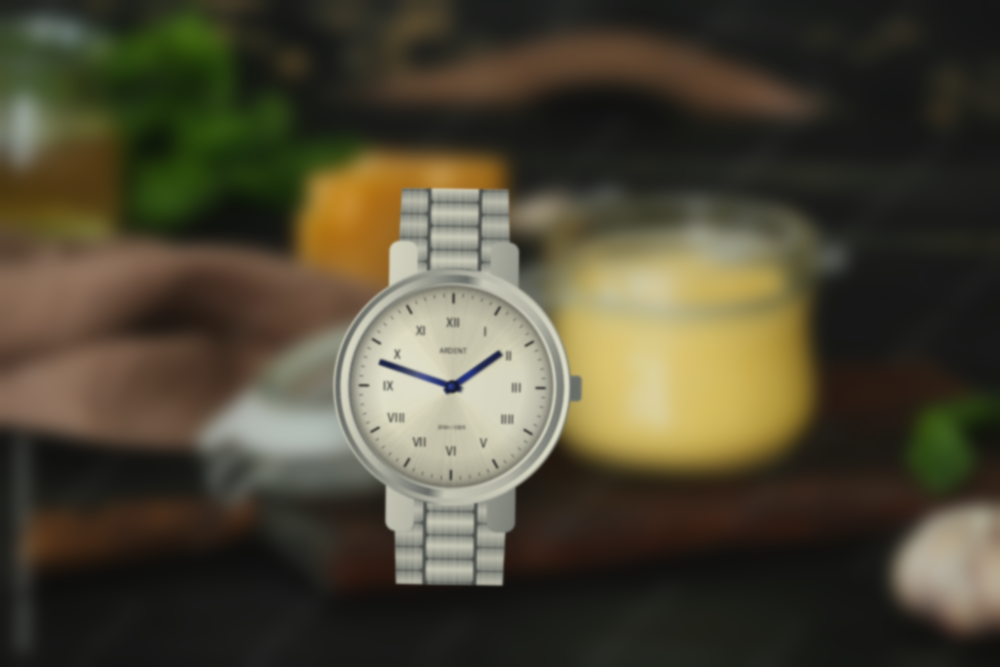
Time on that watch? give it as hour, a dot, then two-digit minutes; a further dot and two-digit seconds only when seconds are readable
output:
1.48
